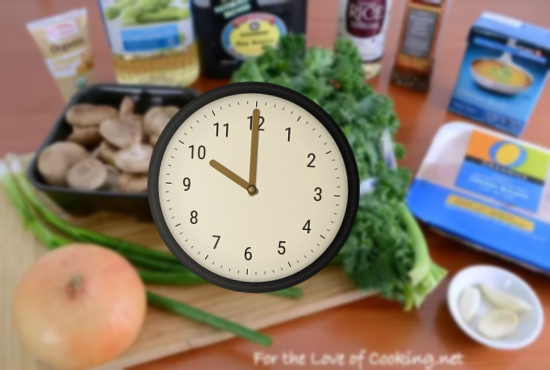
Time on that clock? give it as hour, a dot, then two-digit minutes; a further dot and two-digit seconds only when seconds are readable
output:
10.00
